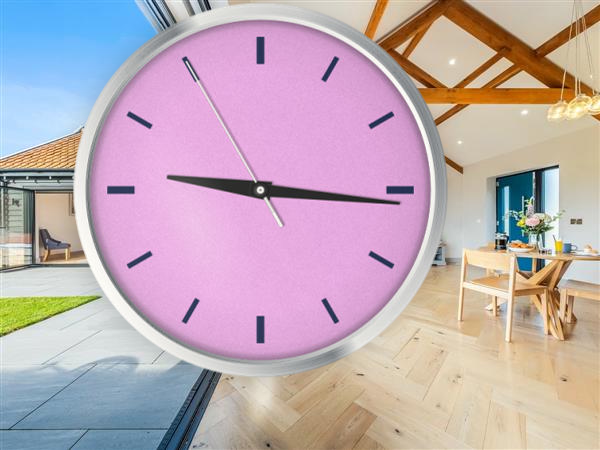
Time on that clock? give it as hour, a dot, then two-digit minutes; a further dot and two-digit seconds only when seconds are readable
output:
9.15.55
